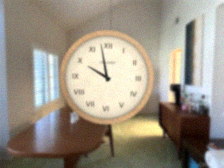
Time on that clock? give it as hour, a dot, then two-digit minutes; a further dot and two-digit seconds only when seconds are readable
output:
9.58
